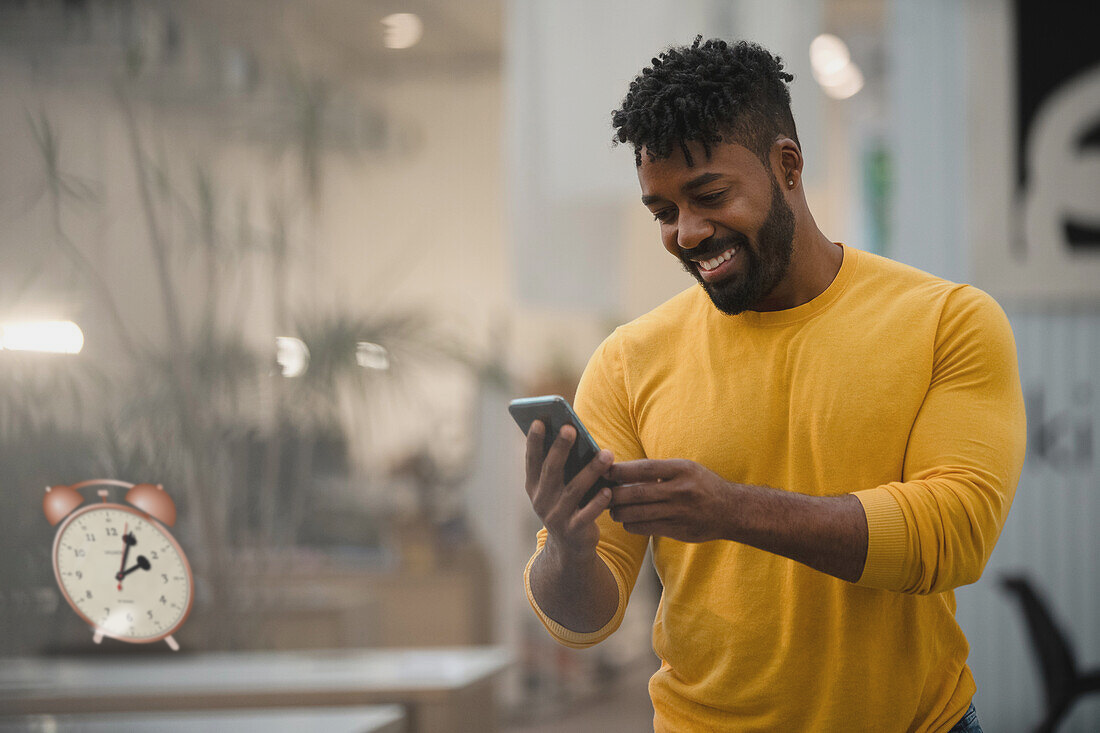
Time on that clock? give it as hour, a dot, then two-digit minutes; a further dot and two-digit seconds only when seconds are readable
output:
2.04.03
